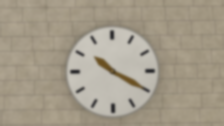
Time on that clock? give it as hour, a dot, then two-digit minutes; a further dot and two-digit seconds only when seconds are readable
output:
10.20
